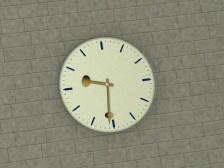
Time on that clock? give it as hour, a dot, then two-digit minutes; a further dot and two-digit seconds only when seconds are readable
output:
9.31
